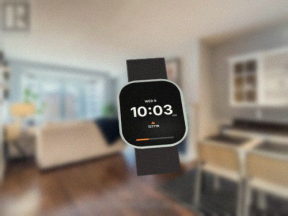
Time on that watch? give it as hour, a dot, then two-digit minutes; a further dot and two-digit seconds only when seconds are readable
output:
10.03
